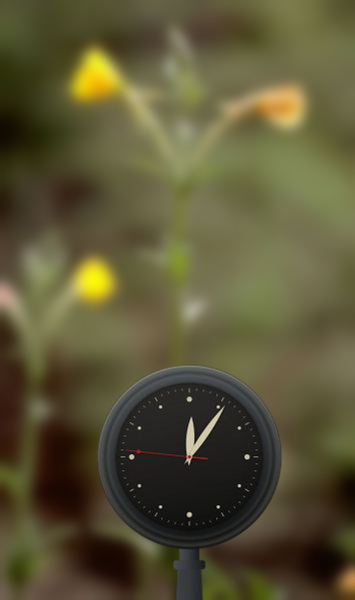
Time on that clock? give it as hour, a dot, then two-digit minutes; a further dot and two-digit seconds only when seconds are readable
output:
12.05.46
